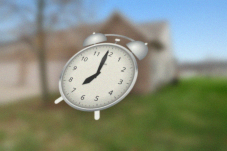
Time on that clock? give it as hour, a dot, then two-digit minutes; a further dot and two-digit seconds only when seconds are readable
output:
6.59
